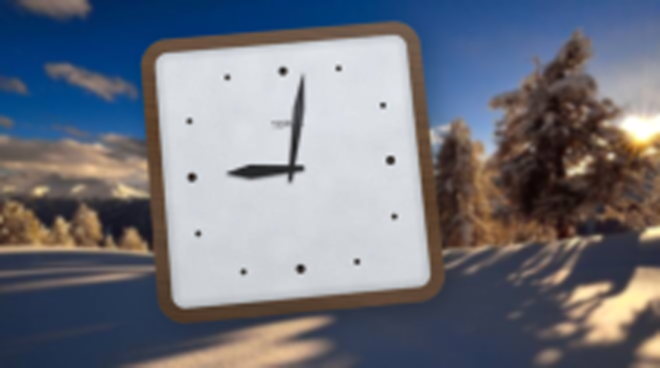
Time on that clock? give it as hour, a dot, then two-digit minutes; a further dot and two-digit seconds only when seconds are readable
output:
9.02
